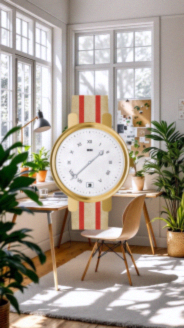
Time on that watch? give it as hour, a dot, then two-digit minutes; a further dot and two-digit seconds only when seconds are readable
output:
1.38
